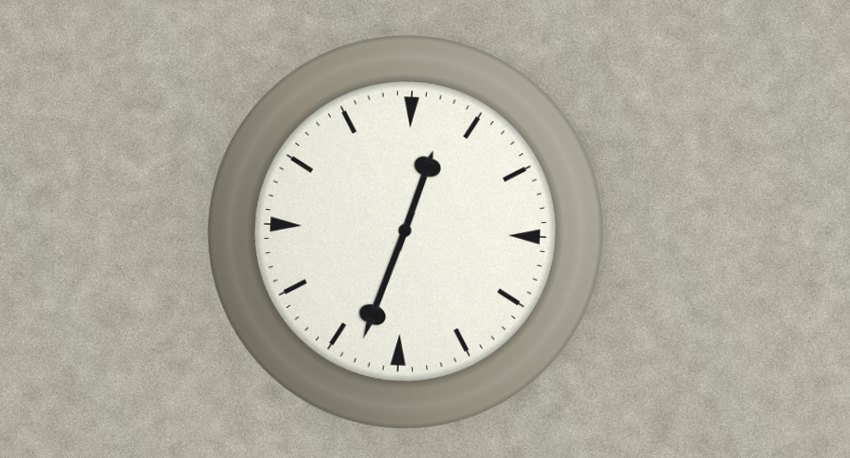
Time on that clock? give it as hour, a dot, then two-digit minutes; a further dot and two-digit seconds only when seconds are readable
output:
12.33
